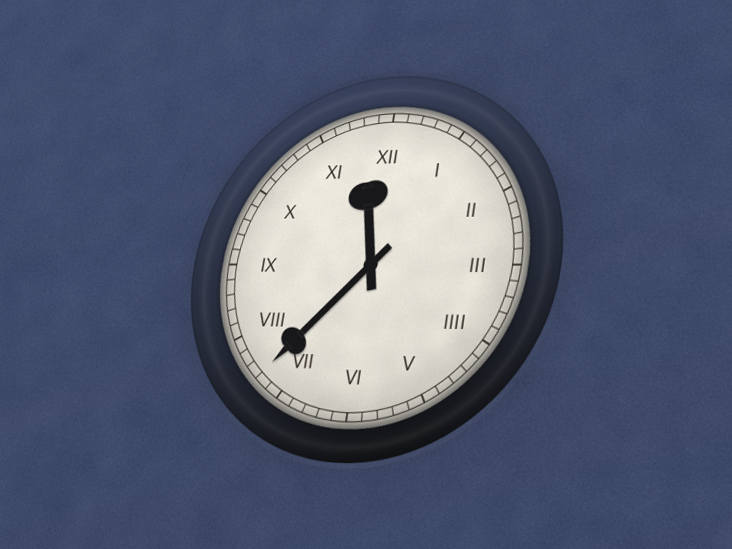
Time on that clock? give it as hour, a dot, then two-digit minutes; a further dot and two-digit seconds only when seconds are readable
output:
11.37
